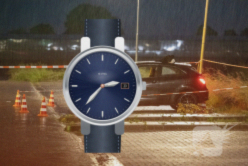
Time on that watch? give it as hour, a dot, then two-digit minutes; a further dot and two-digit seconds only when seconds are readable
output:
2.37
